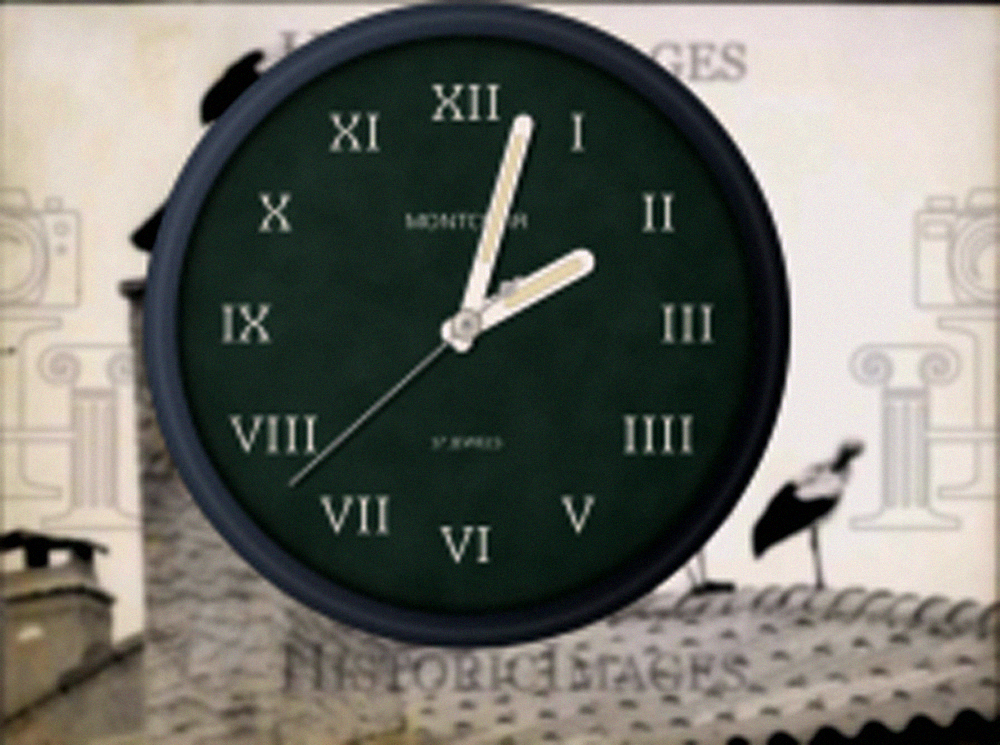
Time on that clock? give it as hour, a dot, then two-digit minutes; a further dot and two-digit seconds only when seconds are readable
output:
2.02.38
